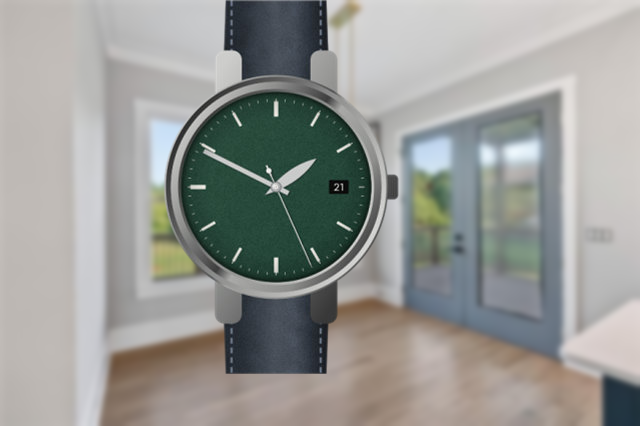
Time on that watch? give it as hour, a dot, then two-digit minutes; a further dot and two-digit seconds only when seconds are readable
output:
1.49.26
